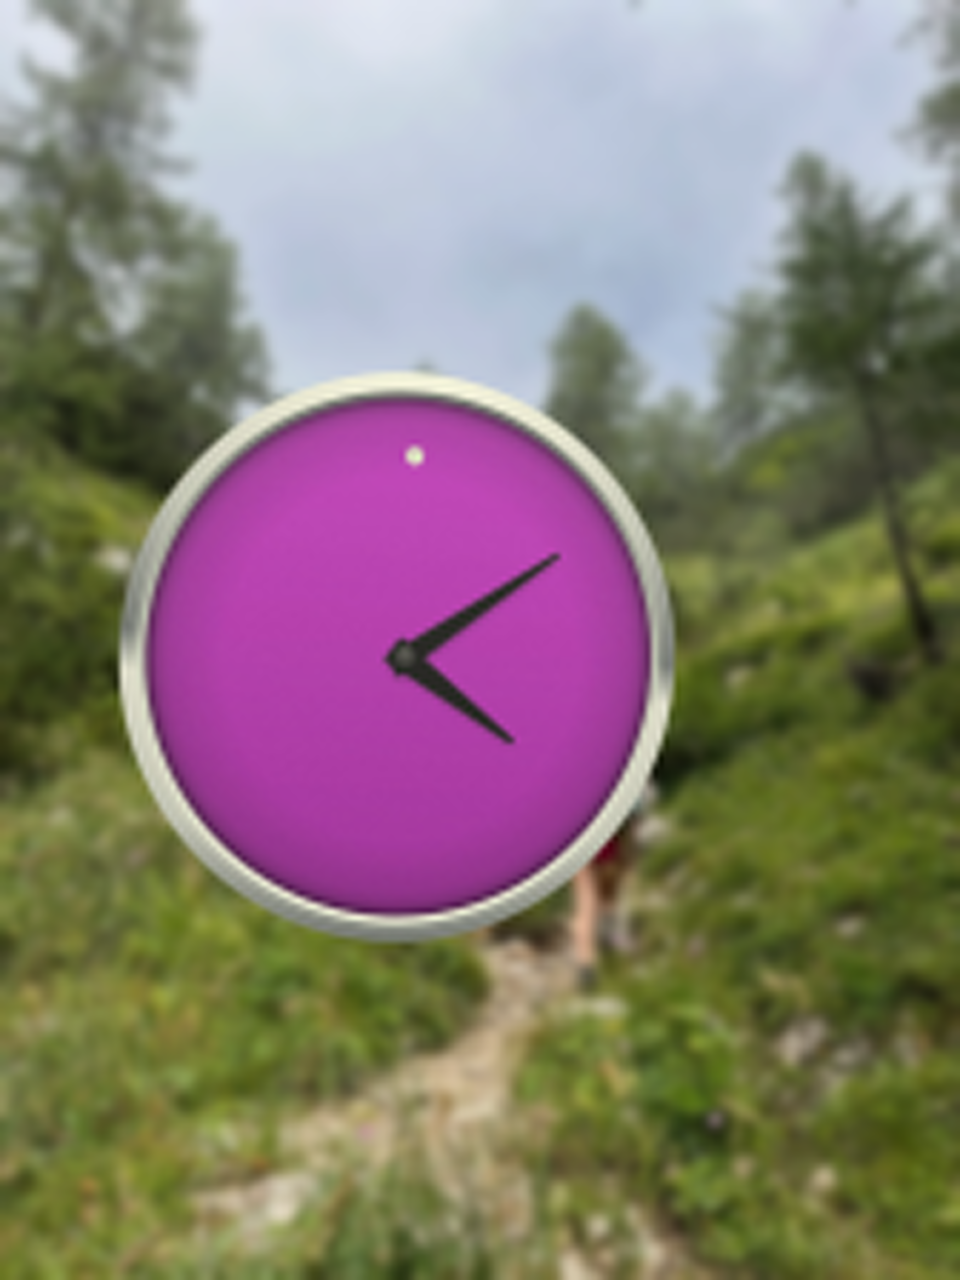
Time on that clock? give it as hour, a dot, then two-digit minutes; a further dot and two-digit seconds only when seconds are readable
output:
4.09
